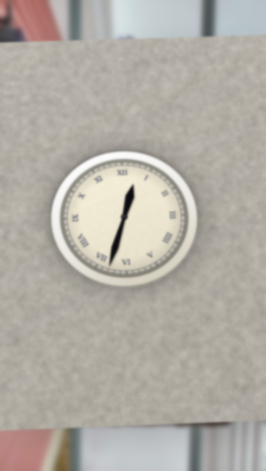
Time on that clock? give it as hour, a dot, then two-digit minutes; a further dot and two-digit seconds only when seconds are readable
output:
12.33
